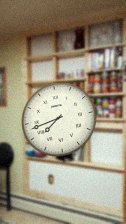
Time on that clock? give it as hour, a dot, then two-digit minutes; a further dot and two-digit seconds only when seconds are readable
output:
7.43
